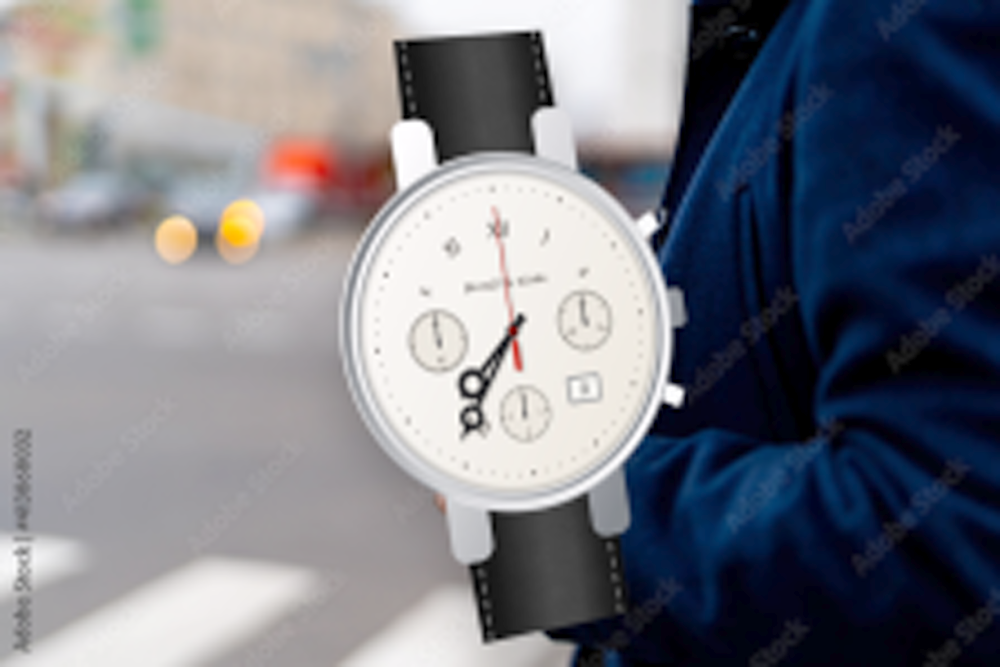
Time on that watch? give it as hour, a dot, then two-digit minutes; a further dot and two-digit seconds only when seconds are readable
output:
7.36
